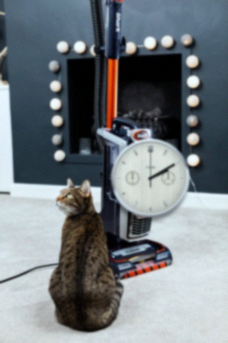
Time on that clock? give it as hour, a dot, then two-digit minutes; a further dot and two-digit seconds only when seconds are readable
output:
2.10
